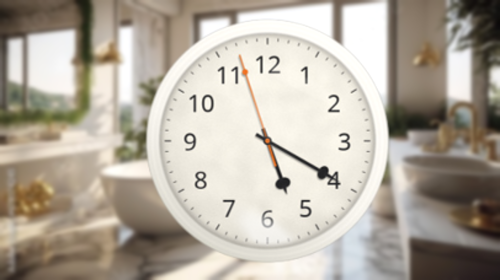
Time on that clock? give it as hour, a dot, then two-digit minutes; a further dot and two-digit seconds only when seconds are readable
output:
5.19.57
